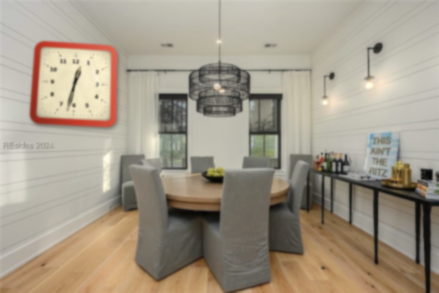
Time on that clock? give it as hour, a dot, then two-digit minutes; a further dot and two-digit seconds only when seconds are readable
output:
12.32
